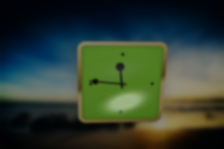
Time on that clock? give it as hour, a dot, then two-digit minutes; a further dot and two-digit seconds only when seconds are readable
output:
11.46
